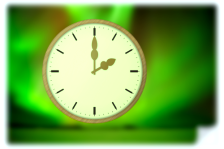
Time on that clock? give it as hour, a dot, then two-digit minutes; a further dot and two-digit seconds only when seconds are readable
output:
2.00
